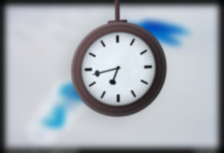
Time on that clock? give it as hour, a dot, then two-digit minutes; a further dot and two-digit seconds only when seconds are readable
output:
6.43
